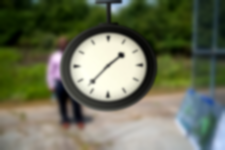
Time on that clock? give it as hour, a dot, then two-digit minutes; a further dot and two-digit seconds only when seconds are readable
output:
1.37
